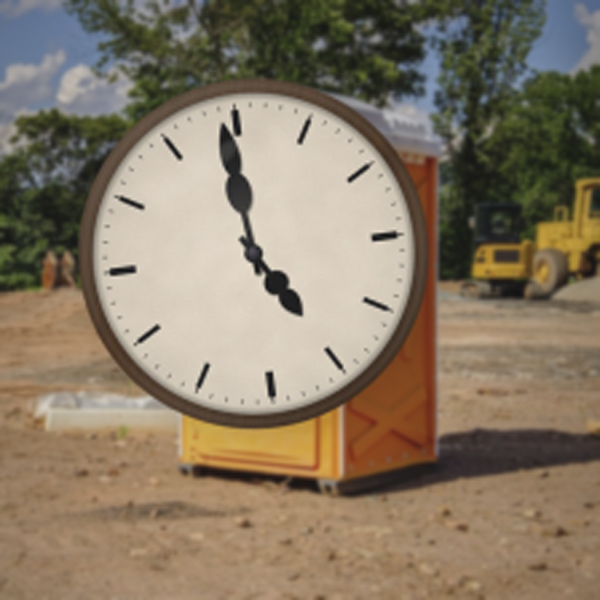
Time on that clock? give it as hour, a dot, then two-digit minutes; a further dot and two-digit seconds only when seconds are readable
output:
4.59
